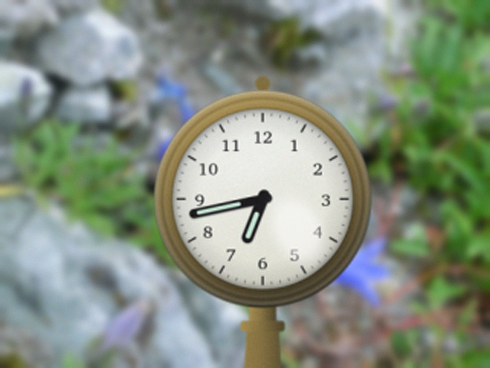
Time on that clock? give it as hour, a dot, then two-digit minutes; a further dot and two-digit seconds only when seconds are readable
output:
6.43
